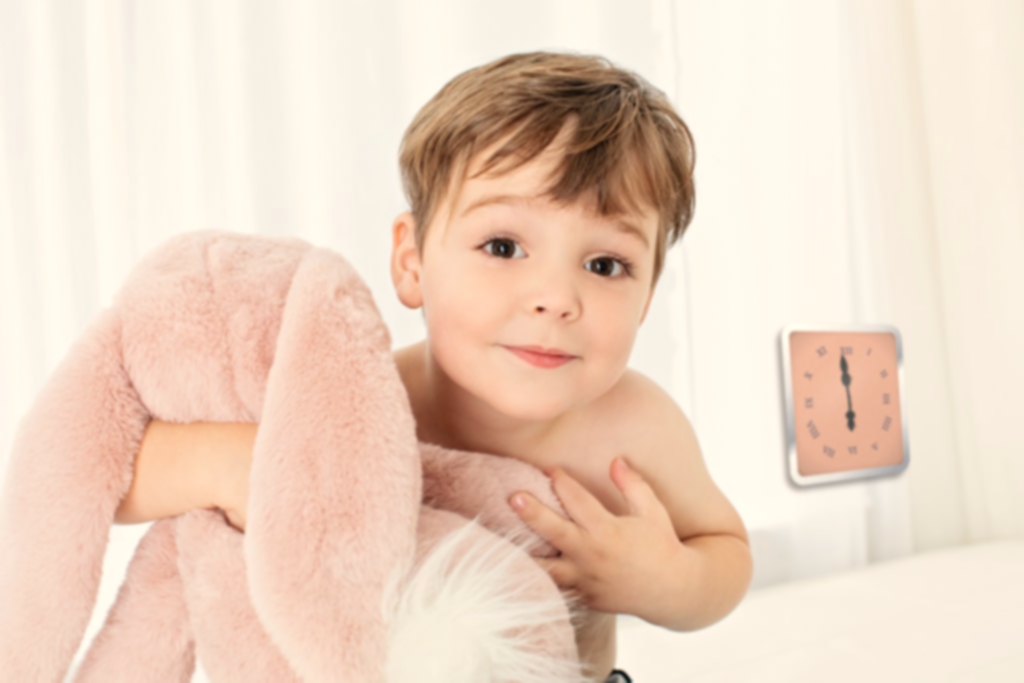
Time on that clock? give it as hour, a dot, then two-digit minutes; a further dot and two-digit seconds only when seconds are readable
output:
5.59
